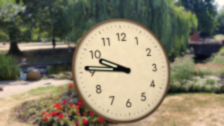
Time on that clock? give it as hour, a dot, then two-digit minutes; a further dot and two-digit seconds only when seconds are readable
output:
9.46
